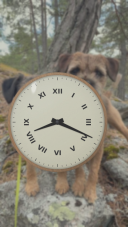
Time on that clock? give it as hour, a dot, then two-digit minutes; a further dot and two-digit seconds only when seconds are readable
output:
8.19
